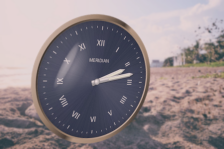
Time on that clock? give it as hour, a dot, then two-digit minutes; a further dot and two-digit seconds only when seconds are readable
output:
2.13
